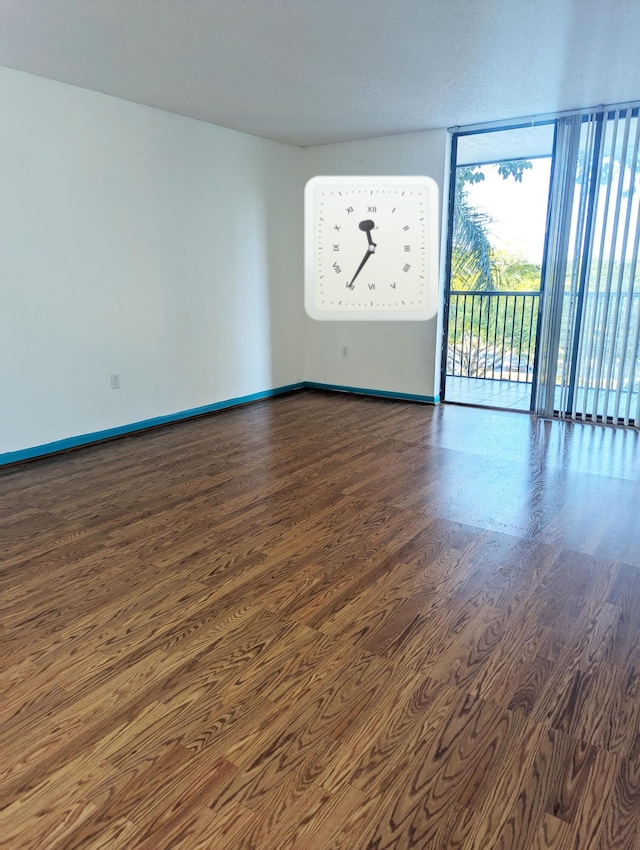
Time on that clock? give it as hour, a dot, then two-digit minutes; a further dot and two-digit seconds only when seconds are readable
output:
11.35
